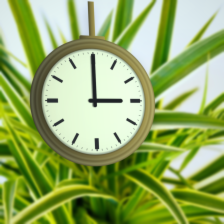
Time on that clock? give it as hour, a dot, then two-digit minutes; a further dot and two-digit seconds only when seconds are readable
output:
3.00
